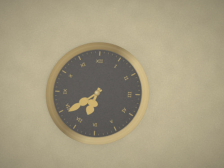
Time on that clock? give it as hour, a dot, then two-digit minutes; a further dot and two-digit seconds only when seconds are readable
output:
6.39
